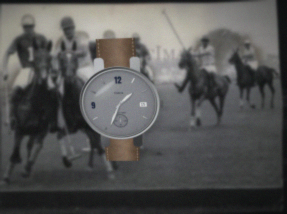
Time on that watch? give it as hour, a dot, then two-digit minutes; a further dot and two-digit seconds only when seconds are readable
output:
1.34
